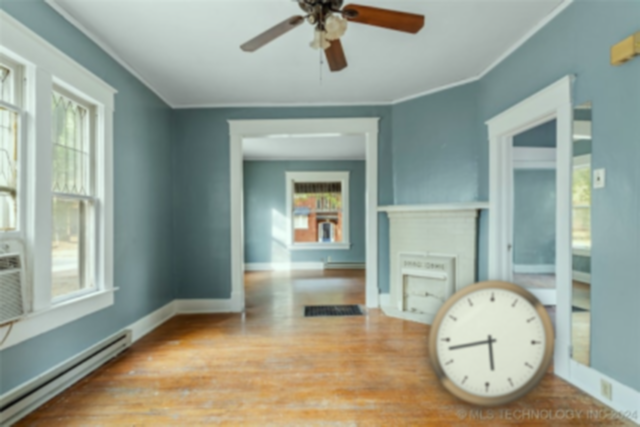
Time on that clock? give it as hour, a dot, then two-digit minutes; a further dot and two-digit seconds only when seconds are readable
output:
5.43
